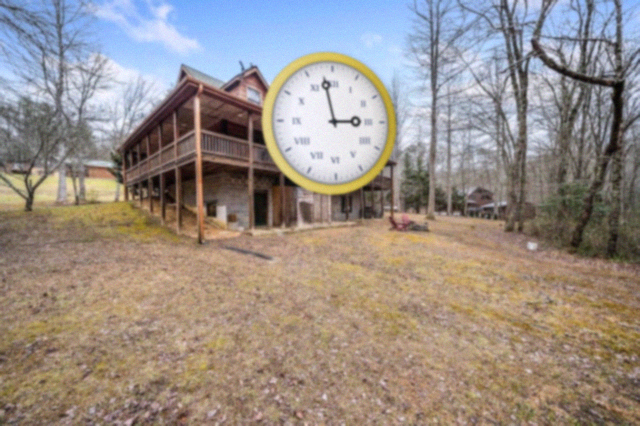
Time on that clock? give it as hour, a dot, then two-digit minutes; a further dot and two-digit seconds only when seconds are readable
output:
2.58
